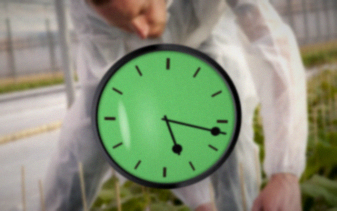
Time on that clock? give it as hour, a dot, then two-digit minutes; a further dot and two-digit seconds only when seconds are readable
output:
5.17
